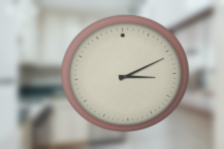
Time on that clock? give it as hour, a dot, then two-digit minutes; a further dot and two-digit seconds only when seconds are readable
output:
3.11
